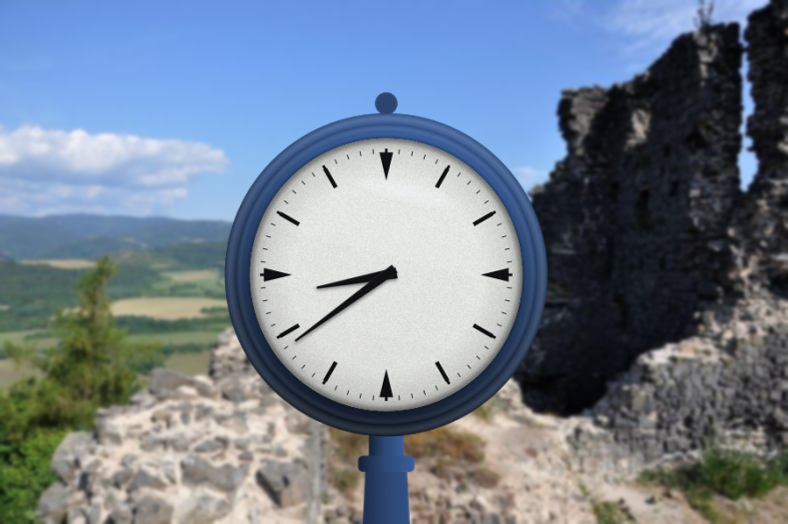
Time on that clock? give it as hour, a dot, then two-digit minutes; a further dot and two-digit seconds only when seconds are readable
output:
8.39
